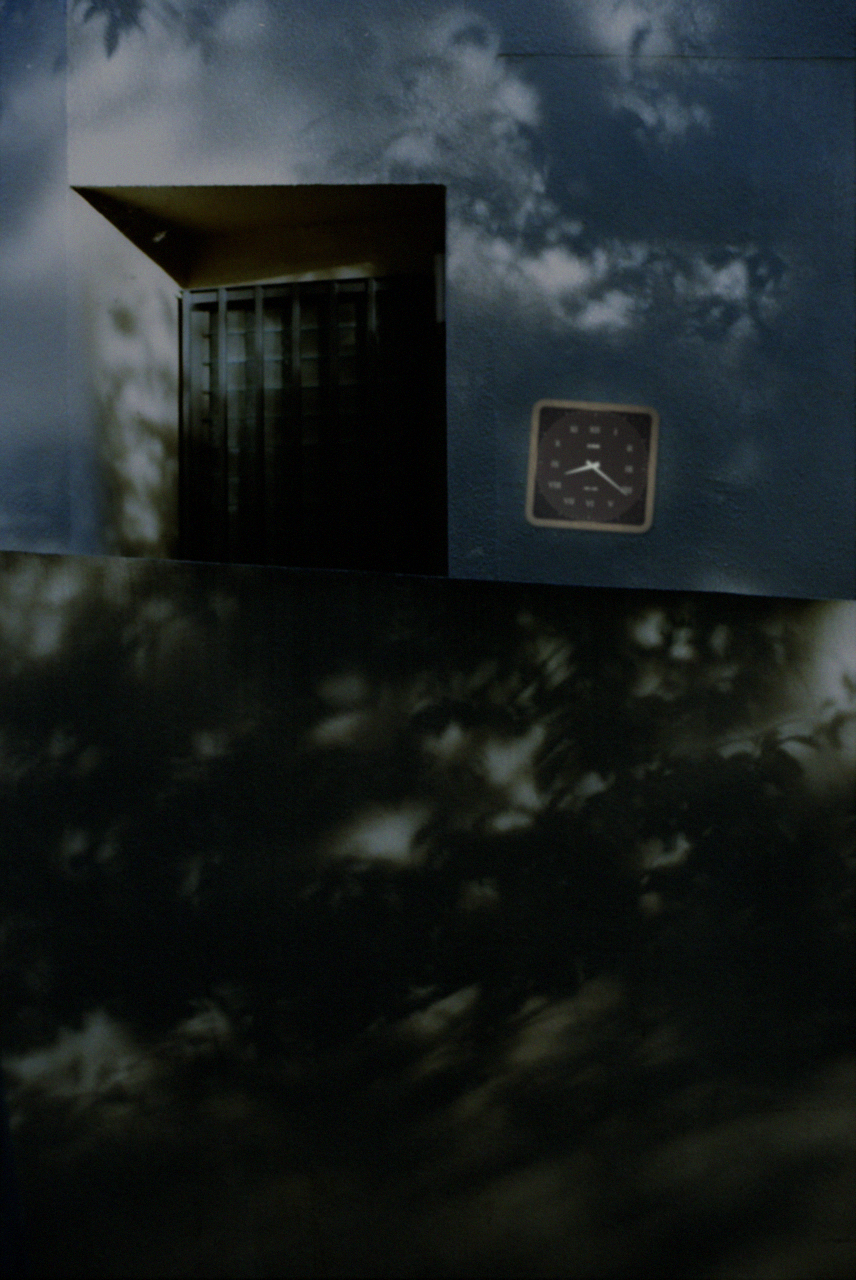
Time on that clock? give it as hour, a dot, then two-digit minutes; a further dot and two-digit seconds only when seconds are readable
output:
8.21
